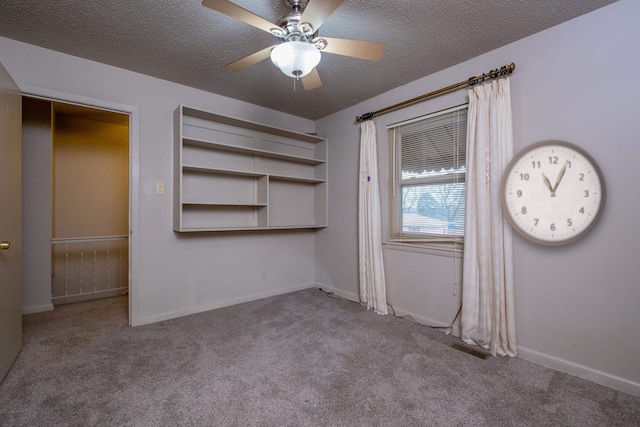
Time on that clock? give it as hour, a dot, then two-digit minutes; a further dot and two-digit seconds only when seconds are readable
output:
11.04
